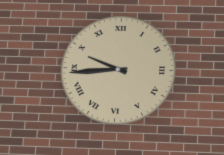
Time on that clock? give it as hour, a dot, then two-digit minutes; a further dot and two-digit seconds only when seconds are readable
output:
9.44
